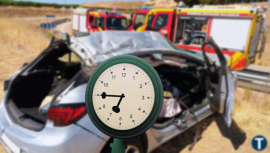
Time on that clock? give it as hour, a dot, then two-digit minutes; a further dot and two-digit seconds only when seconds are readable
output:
6.45
